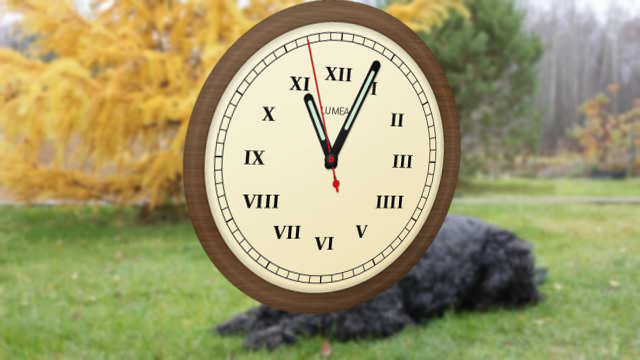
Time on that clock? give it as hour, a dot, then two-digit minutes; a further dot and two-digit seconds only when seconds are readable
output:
11.03.57
